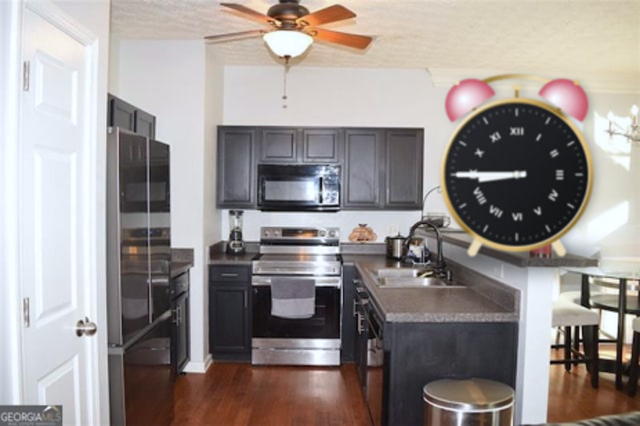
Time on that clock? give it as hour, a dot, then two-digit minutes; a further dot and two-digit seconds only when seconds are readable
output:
8.45
